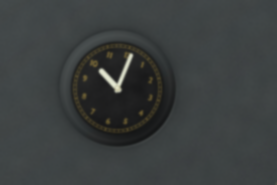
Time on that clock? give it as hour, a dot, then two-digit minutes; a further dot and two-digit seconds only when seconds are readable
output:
10.01
